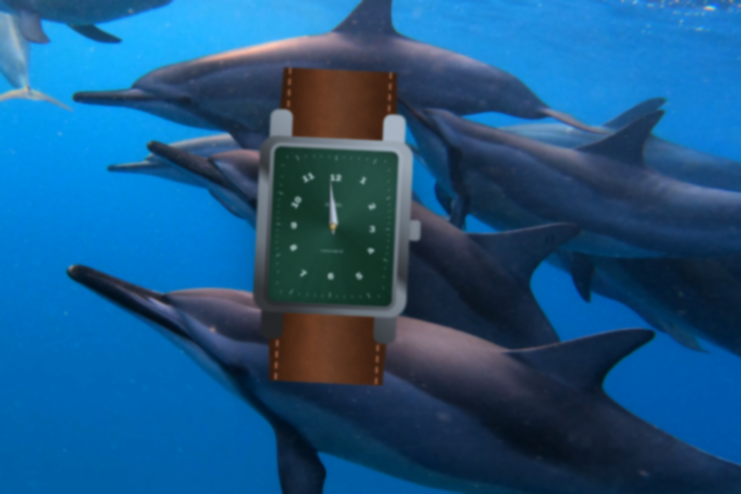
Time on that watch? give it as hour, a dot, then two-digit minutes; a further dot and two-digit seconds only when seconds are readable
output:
11.59
